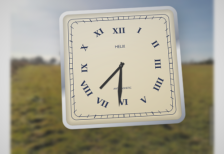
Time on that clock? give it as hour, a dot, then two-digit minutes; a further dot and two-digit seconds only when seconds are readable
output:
7.31
